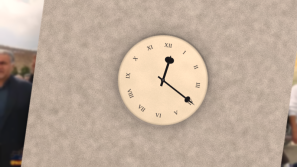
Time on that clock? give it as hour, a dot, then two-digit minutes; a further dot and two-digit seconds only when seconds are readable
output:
12.20
